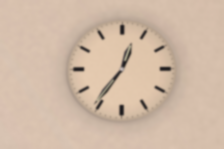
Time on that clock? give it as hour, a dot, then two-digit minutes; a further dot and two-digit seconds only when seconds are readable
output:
12.36
